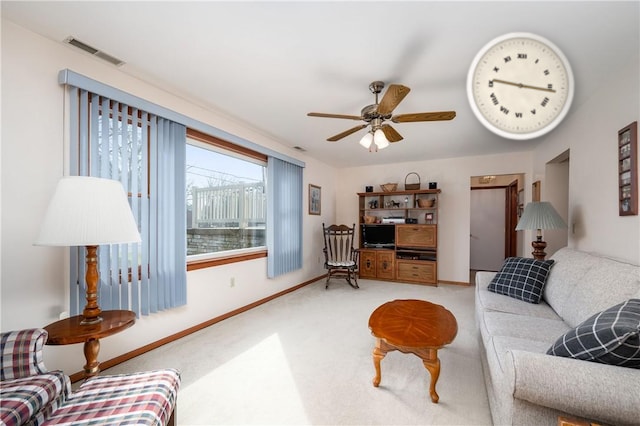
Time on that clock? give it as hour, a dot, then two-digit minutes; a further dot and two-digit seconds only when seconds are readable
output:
9.16
